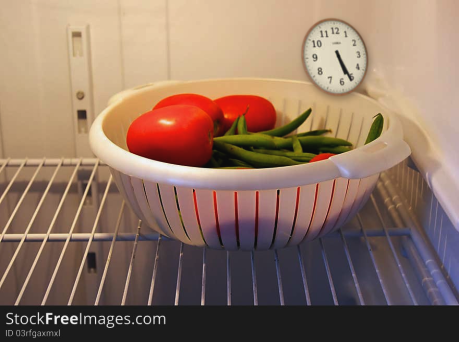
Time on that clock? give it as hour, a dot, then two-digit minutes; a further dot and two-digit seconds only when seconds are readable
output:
5.26
